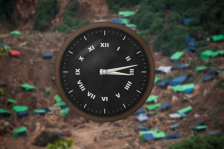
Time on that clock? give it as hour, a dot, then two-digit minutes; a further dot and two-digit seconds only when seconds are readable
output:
3.13
